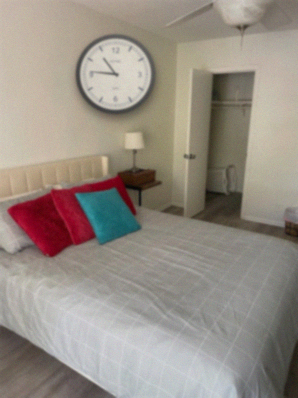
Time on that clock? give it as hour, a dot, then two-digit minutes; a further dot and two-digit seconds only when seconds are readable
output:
10.46
